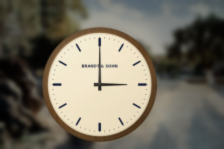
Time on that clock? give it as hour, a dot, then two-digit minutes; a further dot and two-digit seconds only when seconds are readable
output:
3.00
